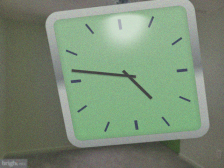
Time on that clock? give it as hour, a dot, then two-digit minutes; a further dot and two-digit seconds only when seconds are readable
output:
4.47
